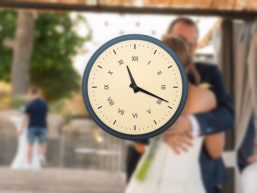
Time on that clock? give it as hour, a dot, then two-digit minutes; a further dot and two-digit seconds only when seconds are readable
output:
11.19
